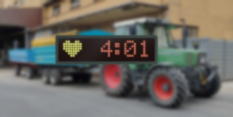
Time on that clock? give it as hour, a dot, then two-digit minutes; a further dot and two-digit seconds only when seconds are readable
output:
4.01
